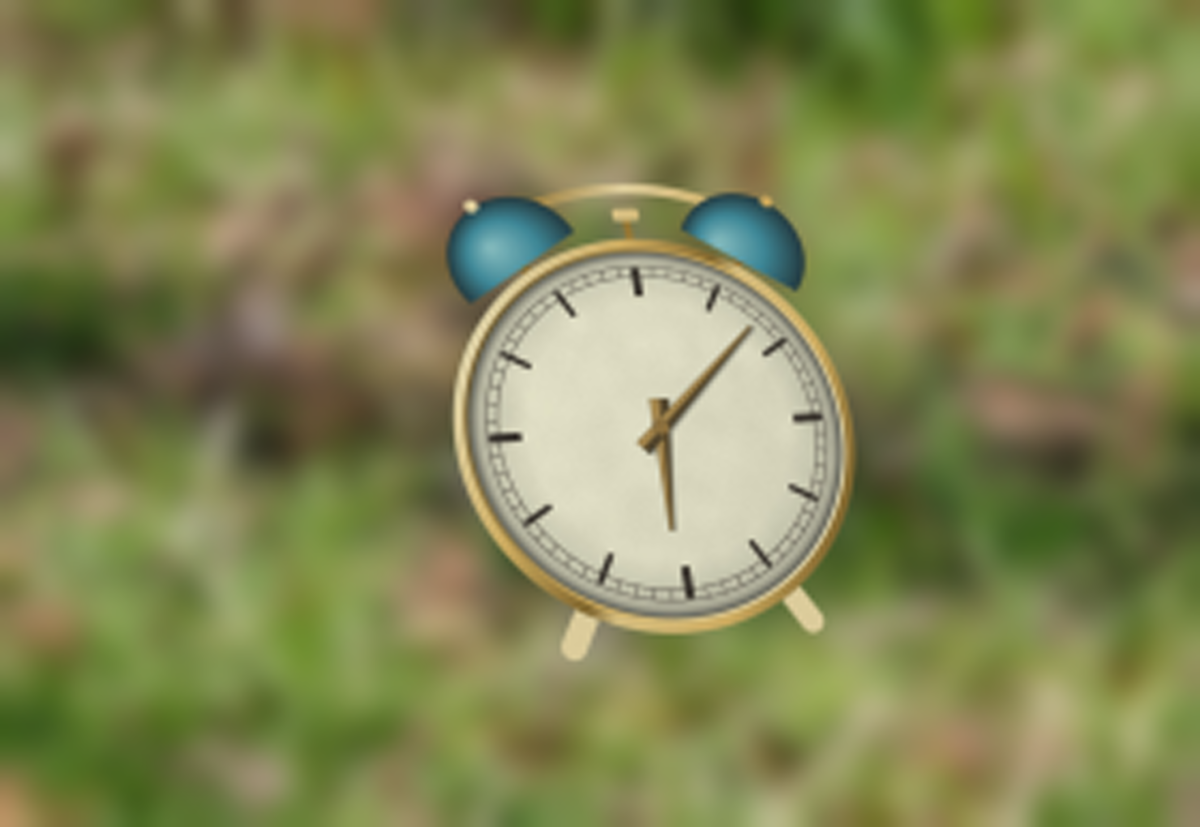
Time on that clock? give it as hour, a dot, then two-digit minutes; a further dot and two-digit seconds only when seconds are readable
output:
6.08
